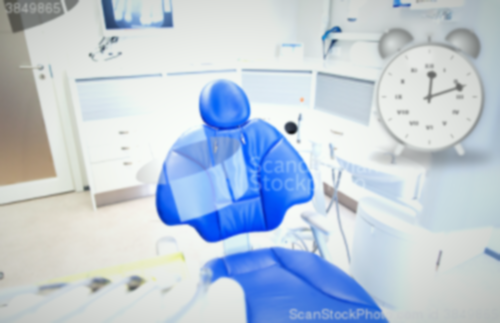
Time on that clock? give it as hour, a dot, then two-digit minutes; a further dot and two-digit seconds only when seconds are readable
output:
12.12
